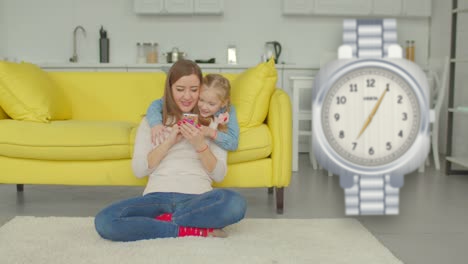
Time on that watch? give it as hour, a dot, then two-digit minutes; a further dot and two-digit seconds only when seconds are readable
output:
7.05
